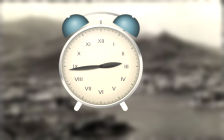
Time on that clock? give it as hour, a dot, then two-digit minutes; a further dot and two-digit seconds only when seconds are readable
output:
2.44
